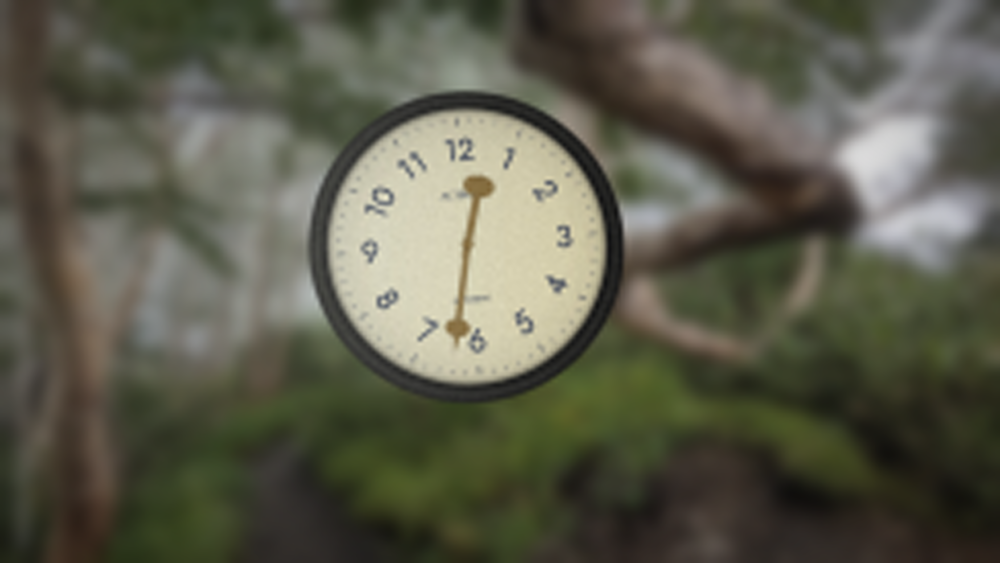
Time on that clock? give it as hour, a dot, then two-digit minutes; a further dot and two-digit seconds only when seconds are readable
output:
12.32
